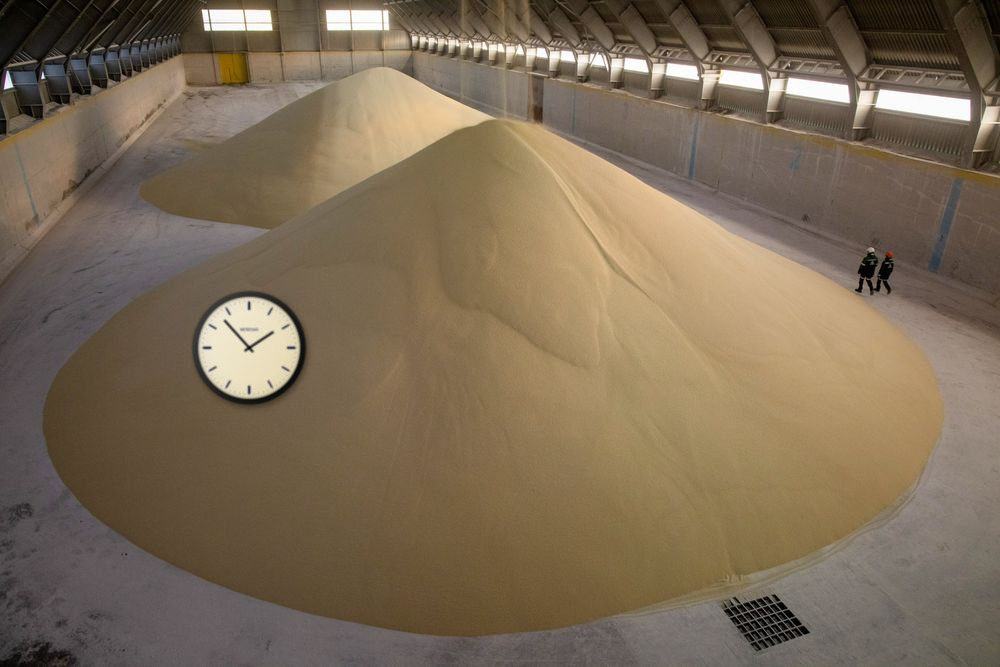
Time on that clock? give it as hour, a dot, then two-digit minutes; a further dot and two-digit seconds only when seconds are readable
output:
1.53
